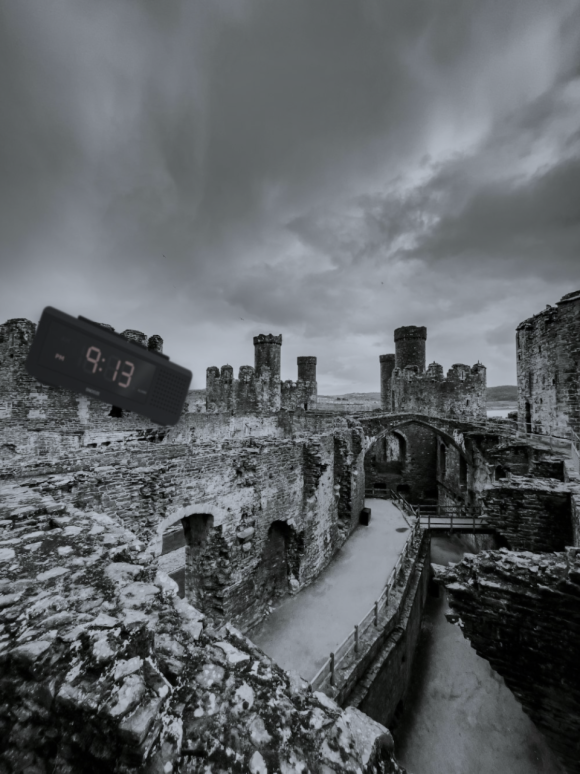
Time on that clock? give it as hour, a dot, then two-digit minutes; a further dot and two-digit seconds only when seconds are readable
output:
9.13
